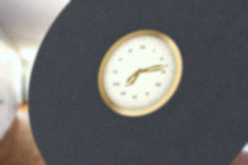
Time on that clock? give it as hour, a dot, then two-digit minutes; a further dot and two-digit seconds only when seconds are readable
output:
7.13
